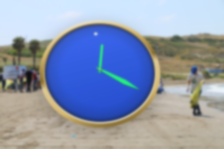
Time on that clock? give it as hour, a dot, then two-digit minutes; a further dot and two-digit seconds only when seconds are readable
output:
12.21
